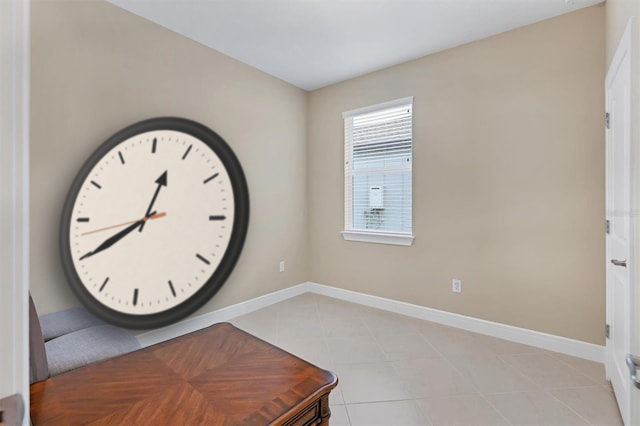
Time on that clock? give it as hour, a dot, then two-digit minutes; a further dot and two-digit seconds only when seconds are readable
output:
12.39.43
